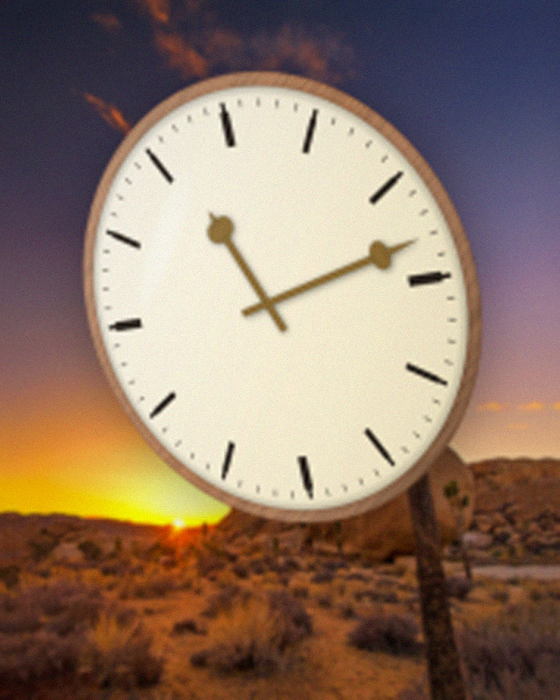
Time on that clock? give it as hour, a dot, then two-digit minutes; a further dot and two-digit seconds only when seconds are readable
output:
11.13
